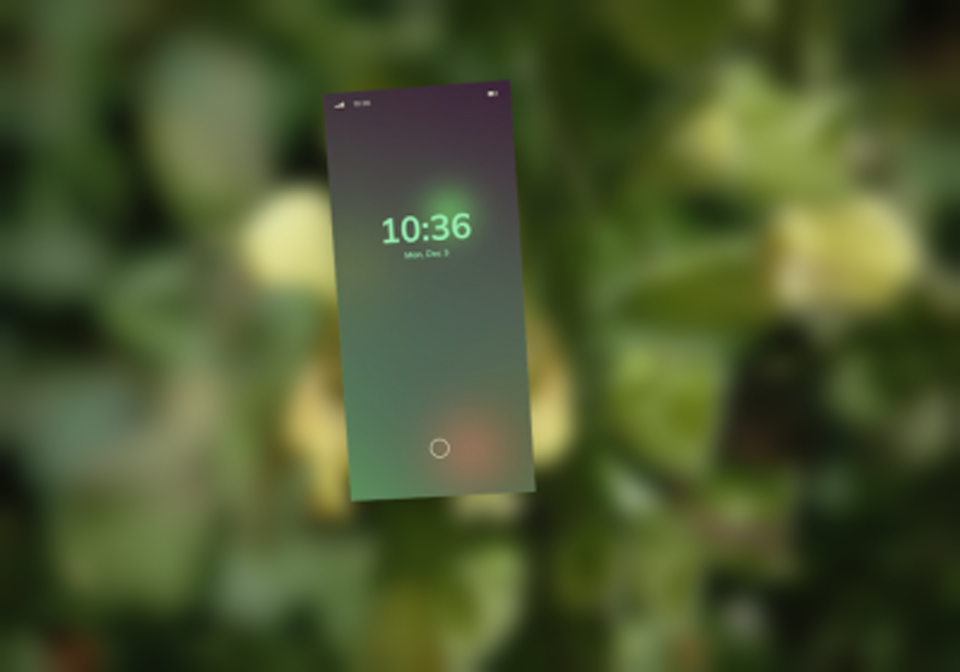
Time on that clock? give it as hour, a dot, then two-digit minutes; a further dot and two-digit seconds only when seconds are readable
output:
10.36
